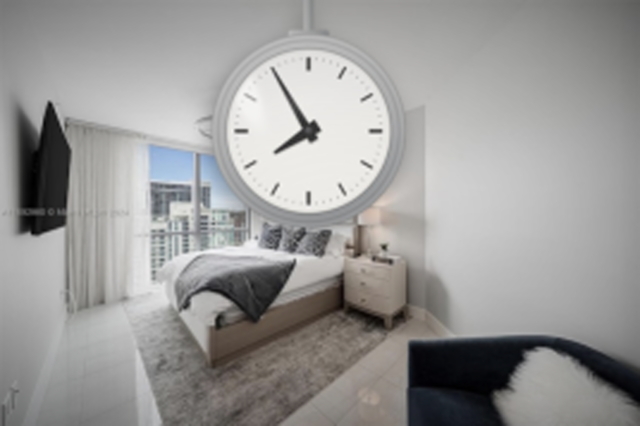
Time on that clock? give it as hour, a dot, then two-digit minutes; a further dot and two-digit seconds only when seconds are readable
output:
7.55
